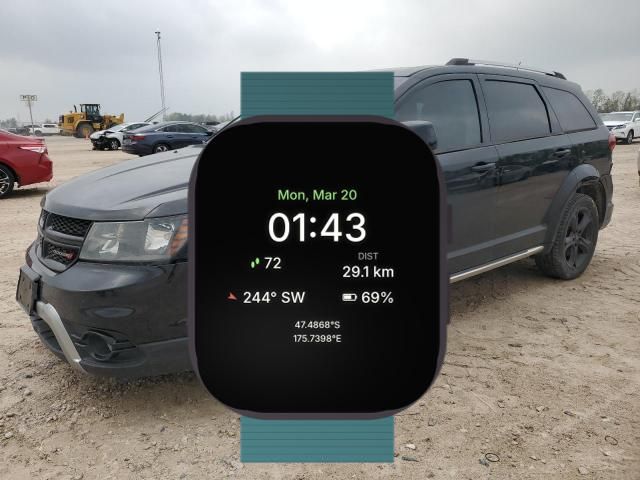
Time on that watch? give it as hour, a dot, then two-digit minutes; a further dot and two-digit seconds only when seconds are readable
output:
1.43
